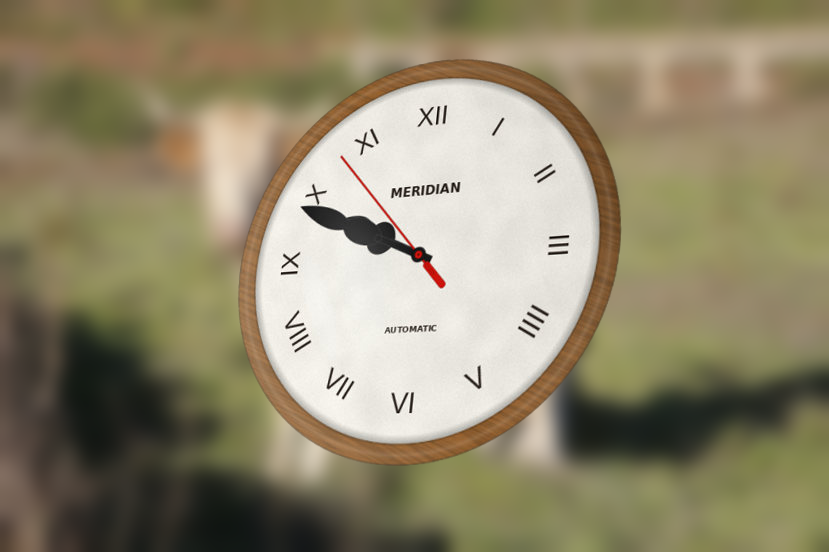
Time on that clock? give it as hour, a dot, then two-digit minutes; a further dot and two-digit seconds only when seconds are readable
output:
9.48.53
